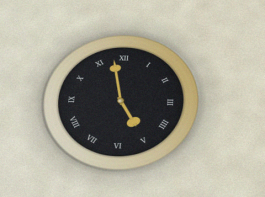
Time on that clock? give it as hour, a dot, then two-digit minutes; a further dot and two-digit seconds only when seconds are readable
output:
4.58
